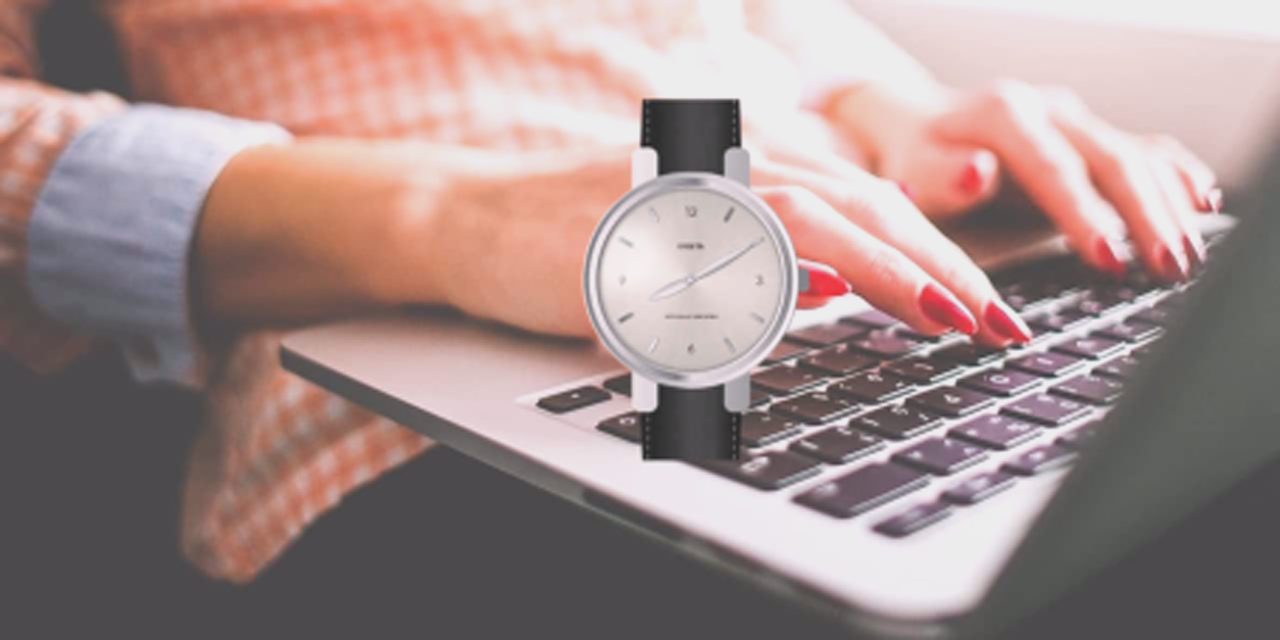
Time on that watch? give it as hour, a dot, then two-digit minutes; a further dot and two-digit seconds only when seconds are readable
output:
8.10
